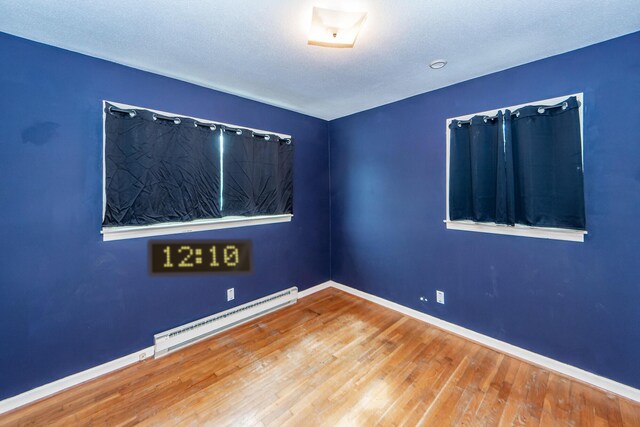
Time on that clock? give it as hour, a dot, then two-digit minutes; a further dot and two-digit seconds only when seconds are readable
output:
12.10
